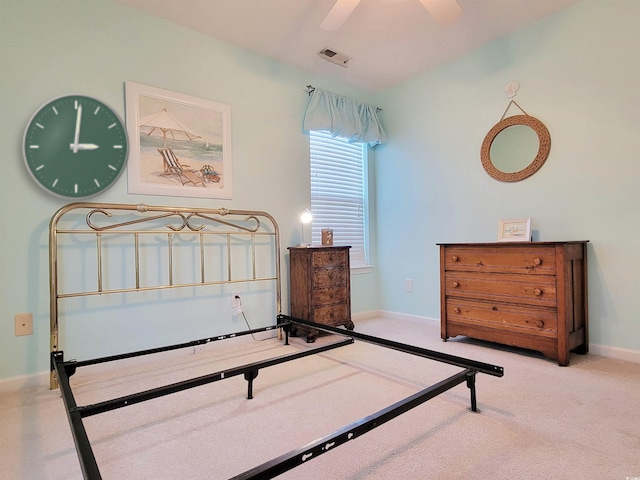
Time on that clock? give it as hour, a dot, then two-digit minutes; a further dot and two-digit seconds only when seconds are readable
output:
3.01
